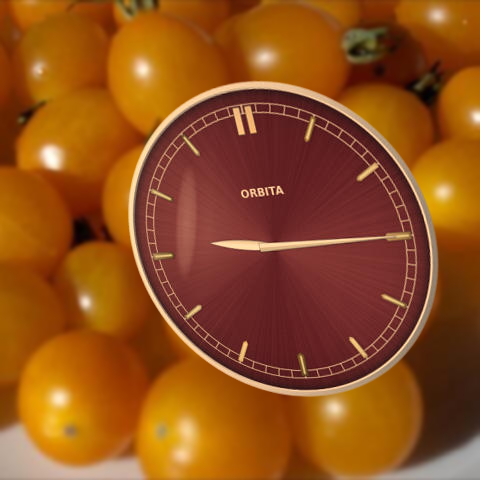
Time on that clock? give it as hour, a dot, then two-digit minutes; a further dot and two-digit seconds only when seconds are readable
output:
9.15
